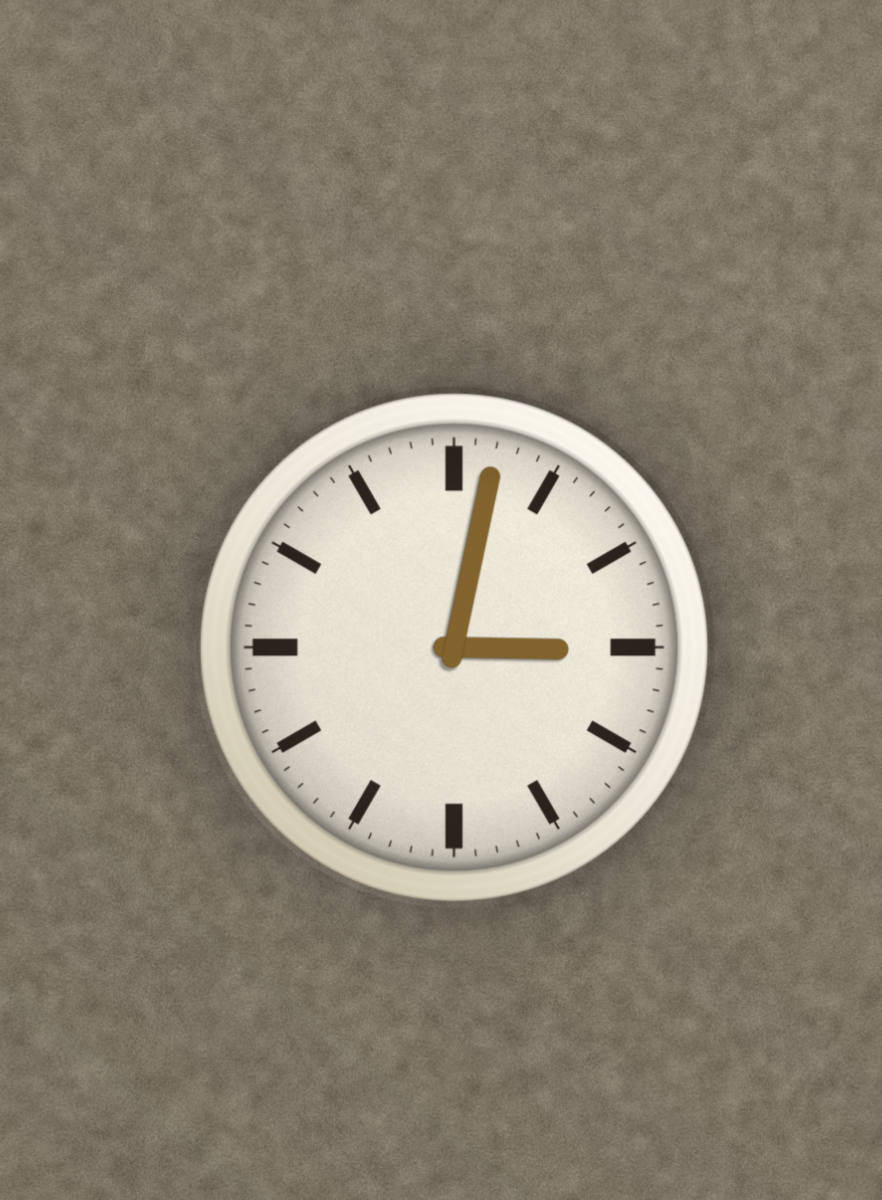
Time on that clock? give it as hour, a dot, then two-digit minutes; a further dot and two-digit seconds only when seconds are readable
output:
3.02
